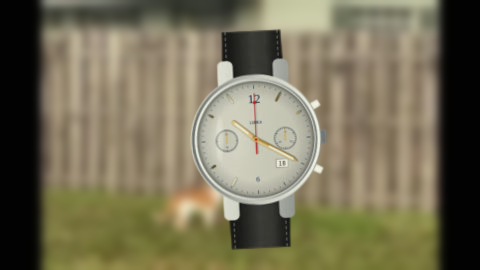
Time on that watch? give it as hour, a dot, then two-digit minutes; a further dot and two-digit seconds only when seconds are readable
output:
10.20
